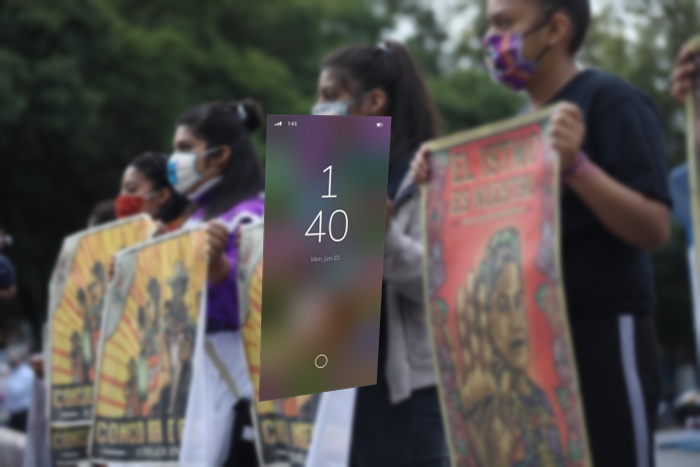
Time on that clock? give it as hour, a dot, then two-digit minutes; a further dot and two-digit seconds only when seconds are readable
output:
1.40
